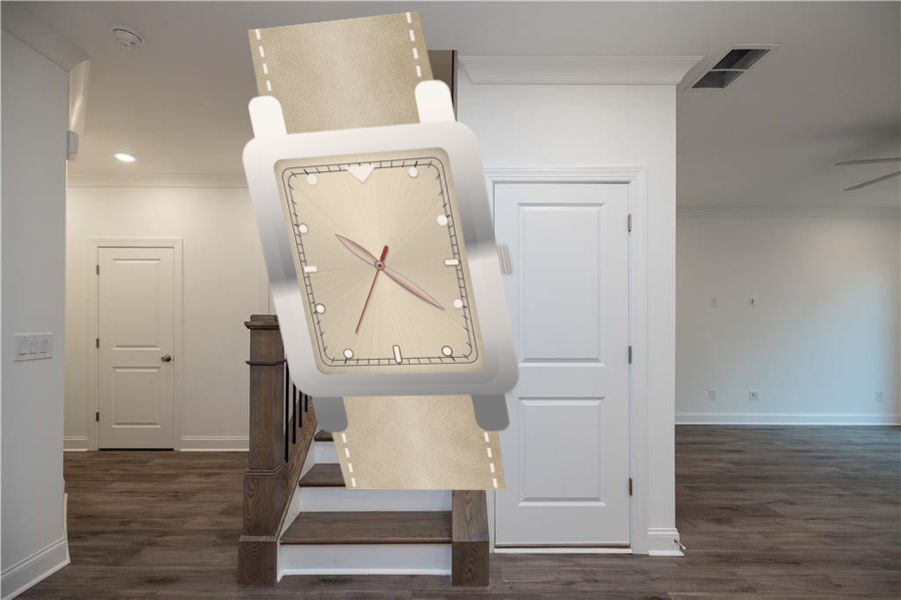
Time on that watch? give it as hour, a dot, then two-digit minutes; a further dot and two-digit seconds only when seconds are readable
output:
10.21.35
